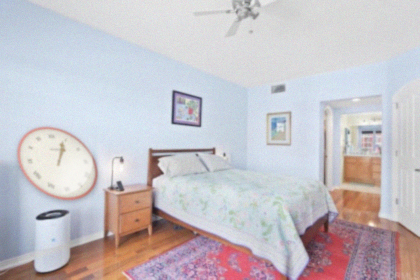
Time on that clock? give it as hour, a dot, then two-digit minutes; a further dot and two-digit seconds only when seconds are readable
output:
1.04
